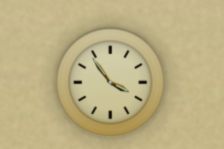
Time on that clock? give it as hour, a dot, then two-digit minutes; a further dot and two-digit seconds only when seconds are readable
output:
3.54
